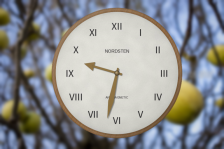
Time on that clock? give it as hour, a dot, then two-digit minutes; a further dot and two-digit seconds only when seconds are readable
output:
9.32
